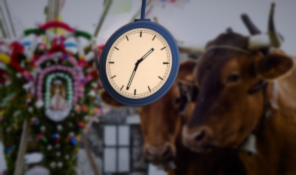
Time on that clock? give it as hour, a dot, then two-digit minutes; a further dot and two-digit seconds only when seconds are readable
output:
1.33
